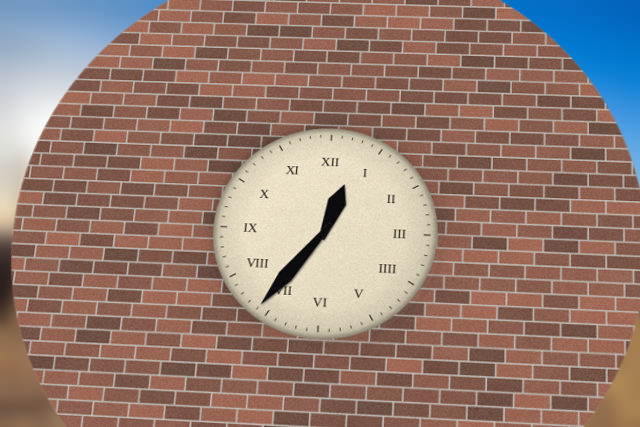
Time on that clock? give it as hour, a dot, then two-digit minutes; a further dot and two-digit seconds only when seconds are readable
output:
12.36
